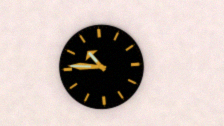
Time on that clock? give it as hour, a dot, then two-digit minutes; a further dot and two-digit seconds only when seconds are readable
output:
10.46
